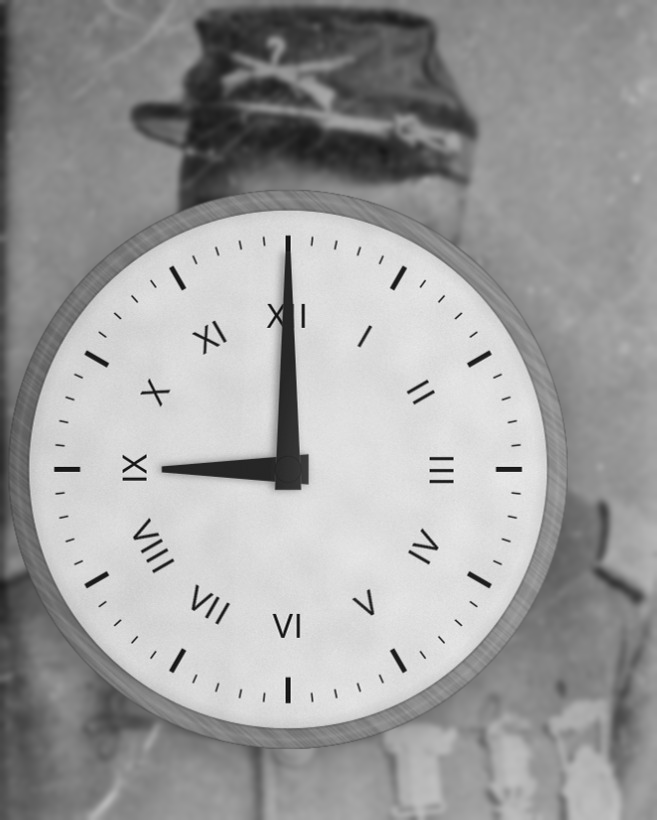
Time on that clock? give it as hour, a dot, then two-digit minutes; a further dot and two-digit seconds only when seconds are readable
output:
9.00
